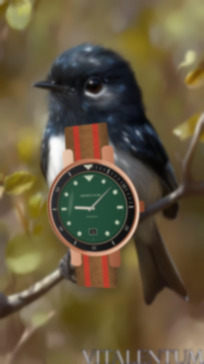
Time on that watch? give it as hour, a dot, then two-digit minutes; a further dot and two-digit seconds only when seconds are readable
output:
9.08
